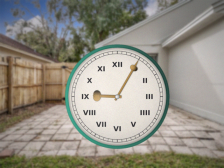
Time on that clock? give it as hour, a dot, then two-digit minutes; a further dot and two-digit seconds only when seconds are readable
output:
9.05
